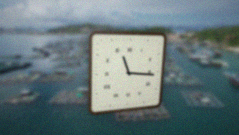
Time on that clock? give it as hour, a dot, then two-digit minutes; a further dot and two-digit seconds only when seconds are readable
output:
11.16
